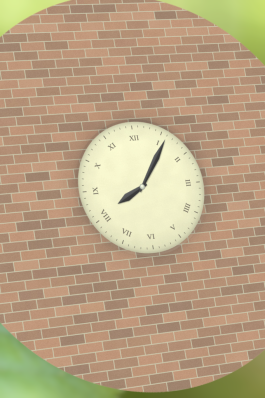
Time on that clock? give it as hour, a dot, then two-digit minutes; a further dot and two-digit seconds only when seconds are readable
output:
8.06
